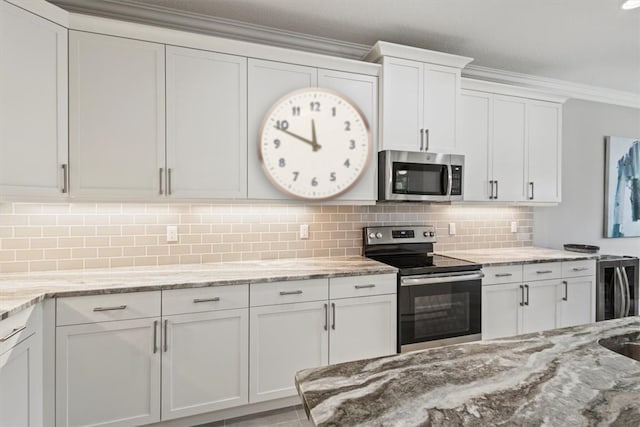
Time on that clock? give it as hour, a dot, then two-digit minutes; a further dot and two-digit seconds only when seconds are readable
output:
11.49
